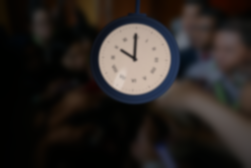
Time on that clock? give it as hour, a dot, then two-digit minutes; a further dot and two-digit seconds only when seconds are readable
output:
10.00
